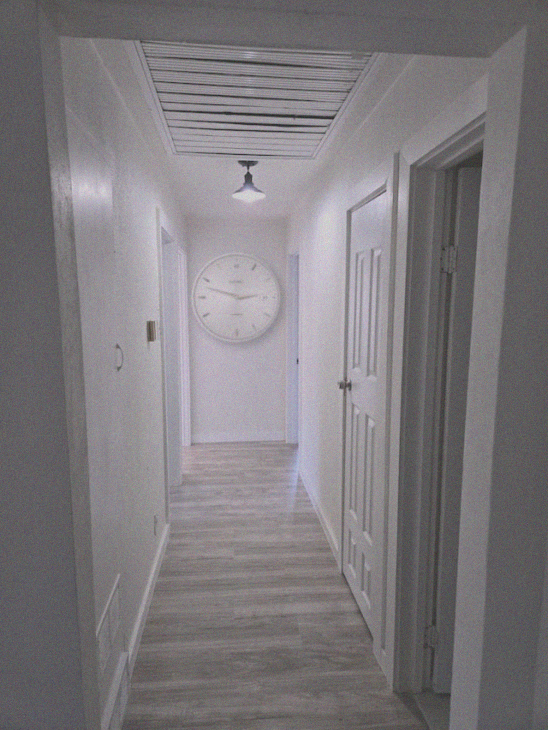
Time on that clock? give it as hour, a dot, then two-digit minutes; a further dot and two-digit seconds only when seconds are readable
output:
2.48
